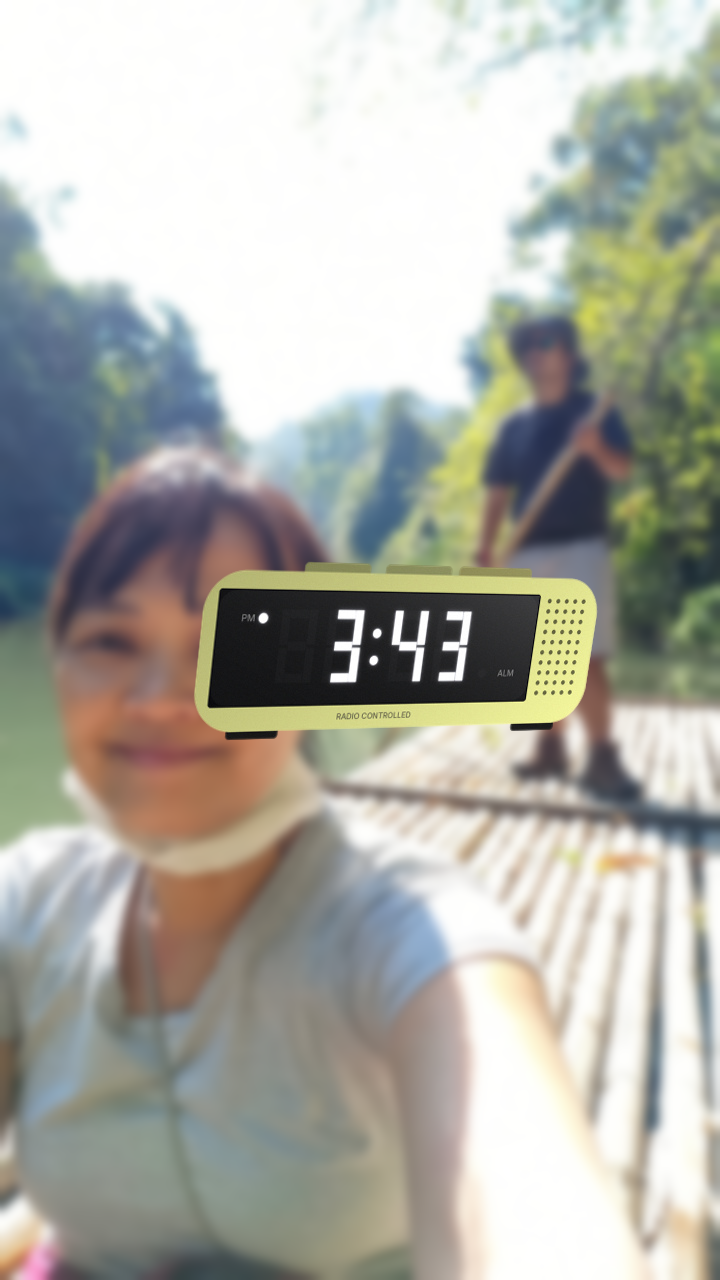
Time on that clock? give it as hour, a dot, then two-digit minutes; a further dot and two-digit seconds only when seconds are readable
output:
3.43
